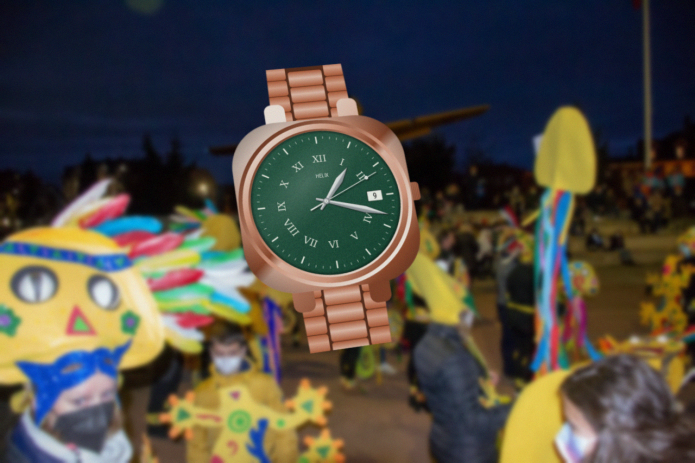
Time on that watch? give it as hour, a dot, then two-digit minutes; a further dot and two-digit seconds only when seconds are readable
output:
1.18.11
